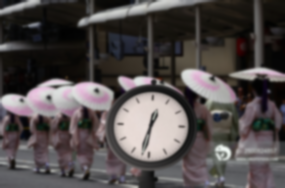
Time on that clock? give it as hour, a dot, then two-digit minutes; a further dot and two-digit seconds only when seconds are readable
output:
12.32
